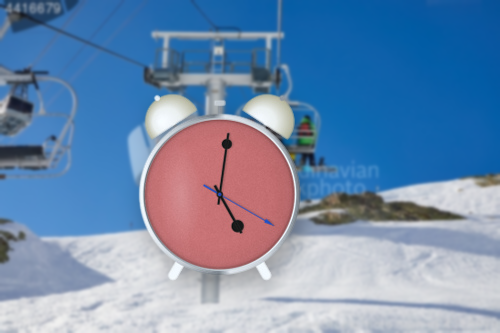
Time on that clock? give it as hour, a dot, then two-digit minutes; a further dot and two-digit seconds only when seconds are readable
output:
5.01.20
